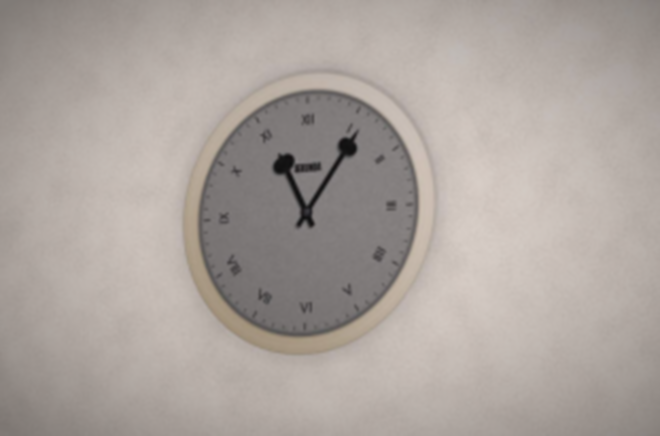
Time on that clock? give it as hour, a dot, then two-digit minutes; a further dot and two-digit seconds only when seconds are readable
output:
11.06
